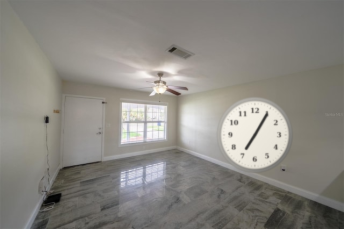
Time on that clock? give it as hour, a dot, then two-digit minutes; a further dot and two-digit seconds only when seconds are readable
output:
7.05
